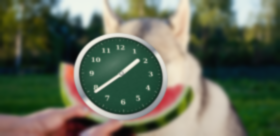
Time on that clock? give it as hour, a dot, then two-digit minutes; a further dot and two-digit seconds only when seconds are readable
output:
1.39
